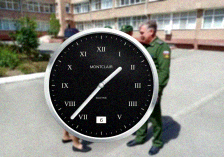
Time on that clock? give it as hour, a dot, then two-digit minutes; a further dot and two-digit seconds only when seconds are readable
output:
1.37
